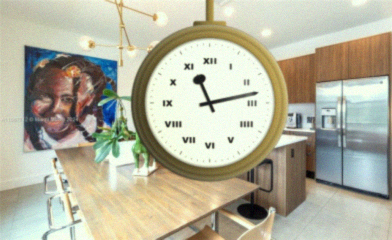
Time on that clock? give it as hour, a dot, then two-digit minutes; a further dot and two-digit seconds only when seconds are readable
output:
11.13
